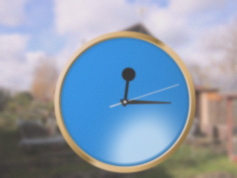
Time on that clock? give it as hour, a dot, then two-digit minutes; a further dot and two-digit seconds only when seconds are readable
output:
12.15.12
